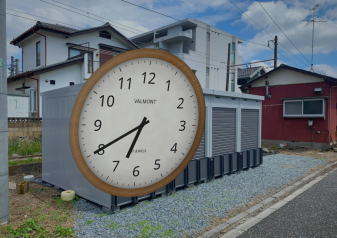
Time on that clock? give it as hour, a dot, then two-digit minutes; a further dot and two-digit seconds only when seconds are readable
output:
6.40
